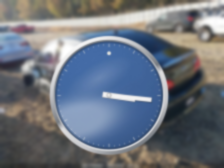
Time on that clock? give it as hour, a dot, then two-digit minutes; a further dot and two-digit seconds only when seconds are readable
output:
3.16
